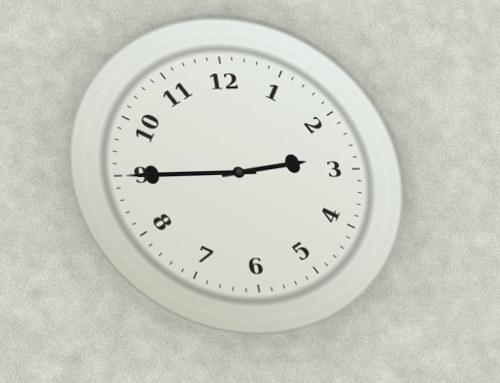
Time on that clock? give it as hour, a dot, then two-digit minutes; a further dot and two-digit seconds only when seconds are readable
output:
2.45
